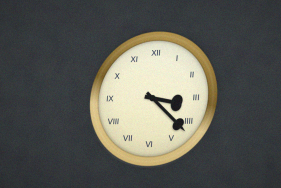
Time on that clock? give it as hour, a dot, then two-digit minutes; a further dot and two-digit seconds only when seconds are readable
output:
3.22
